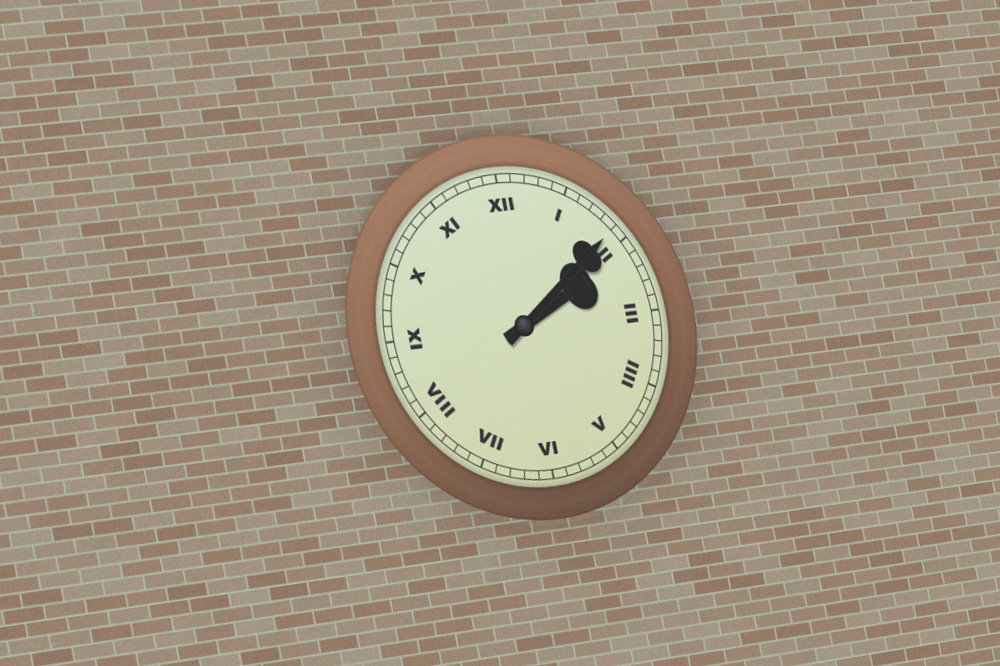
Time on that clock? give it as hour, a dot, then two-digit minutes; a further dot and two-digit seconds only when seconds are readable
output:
2.09
